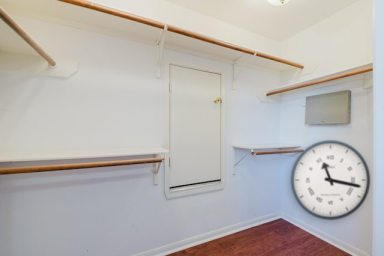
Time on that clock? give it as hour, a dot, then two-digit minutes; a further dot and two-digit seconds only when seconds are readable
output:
11.17
